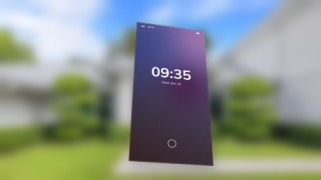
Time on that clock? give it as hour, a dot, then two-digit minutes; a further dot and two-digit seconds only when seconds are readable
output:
9.35
